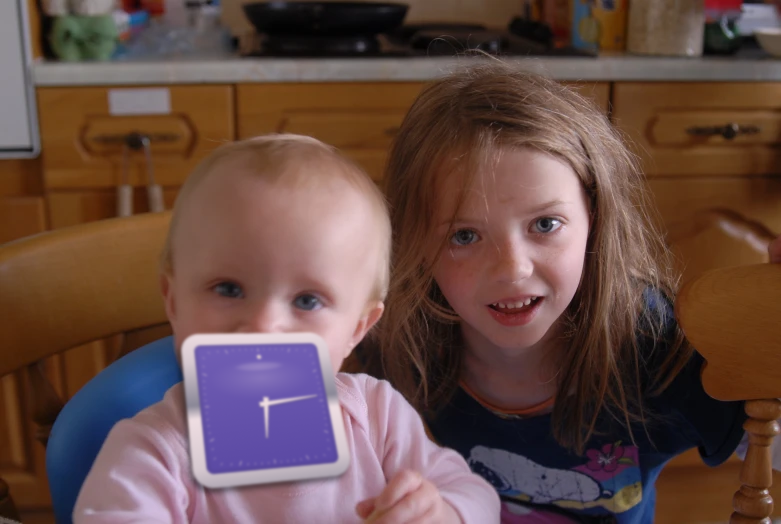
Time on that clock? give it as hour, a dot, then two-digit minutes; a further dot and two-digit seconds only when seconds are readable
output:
6.14
